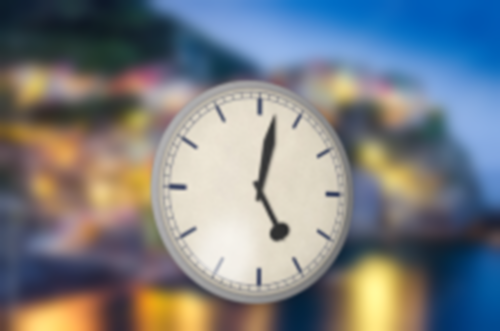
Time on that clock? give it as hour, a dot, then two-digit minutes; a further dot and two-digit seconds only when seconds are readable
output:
5.02
